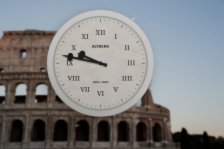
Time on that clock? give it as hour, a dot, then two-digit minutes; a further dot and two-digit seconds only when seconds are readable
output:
9.47
